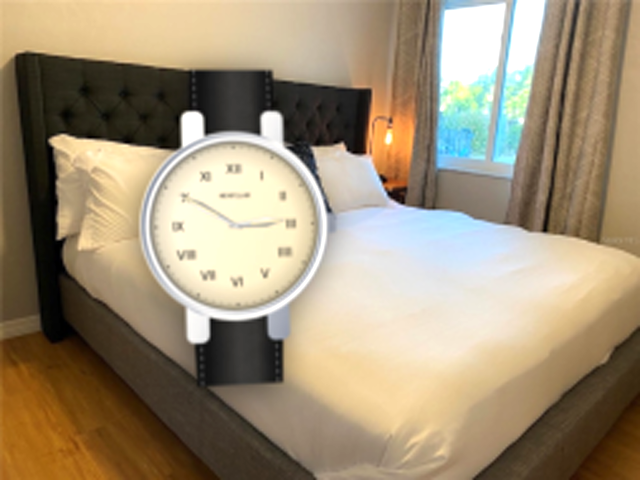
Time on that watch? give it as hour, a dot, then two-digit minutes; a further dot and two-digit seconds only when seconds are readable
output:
2.50
